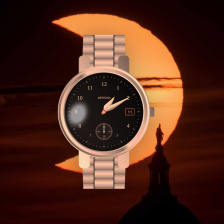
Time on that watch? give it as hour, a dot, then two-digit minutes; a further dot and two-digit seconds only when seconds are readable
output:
1.10
